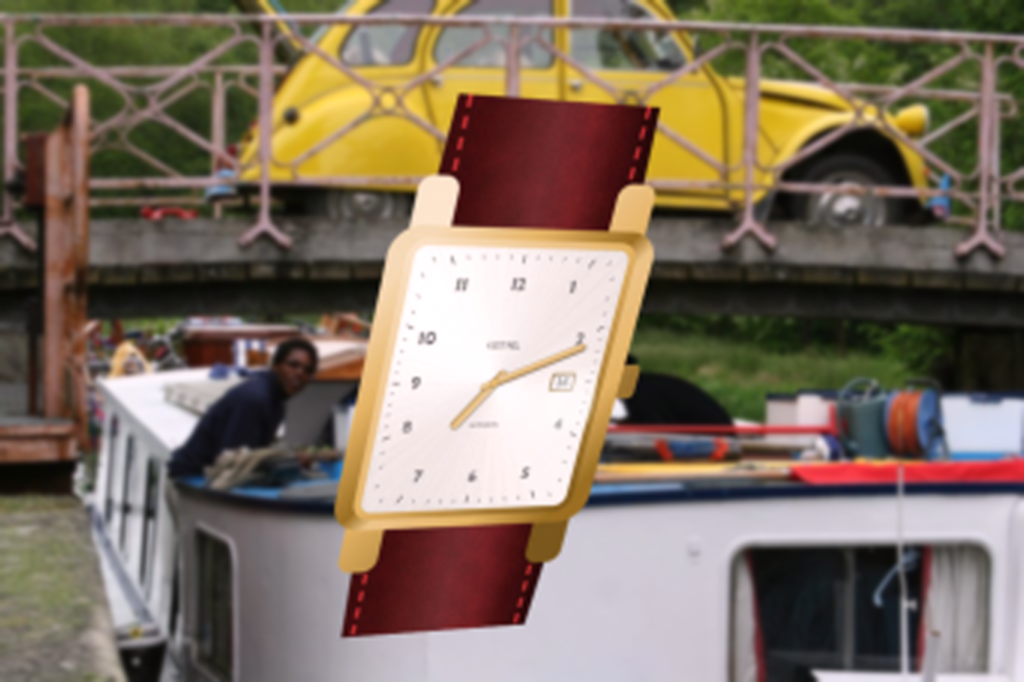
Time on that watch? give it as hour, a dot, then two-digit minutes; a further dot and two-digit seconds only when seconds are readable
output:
7.11
